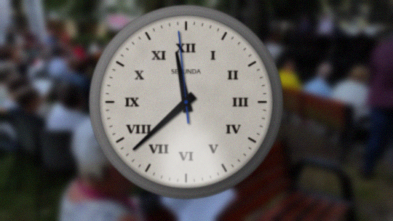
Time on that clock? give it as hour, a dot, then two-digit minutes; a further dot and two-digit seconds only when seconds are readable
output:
11.37.59
